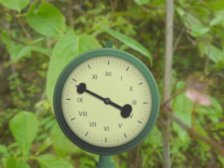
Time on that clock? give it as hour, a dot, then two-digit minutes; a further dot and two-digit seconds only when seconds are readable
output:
3.49
